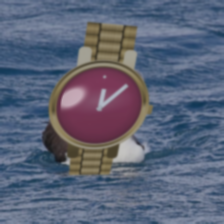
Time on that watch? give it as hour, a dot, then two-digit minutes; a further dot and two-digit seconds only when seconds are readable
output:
12.07
